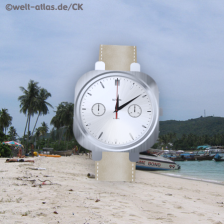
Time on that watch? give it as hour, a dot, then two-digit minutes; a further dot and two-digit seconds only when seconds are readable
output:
12.09
